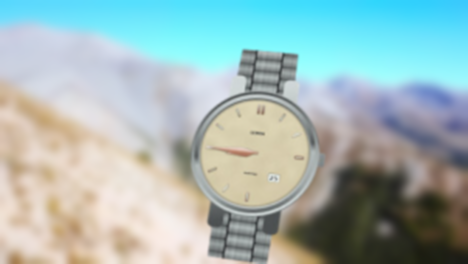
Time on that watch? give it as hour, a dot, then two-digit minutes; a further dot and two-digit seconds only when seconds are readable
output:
8.45
